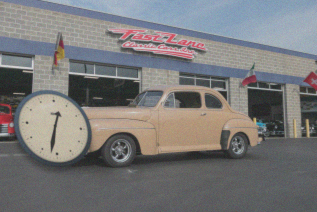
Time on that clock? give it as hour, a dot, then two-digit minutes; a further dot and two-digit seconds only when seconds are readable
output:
12.32
